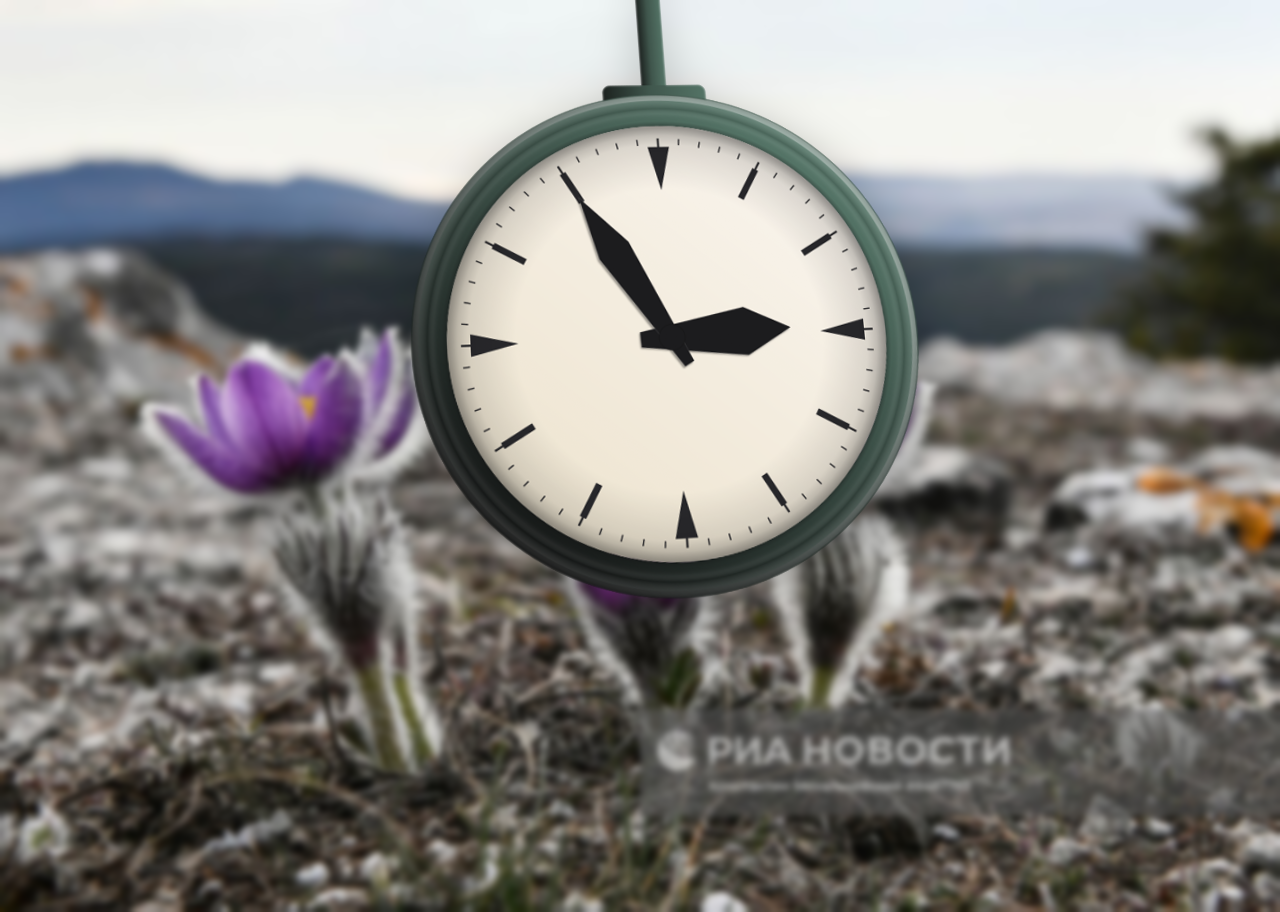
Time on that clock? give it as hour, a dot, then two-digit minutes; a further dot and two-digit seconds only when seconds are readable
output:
2.55
